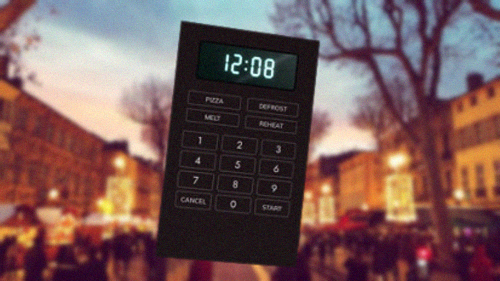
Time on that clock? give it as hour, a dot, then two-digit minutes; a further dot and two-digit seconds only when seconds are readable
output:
12.08
